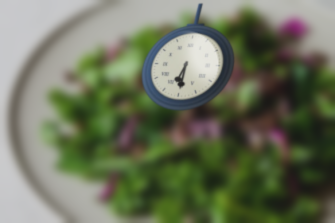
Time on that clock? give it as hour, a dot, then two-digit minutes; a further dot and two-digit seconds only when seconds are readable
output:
6.30
